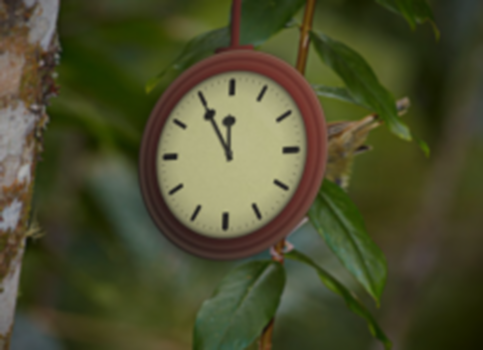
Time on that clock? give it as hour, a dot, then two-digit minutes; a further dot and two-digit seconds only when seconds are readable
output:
11.55
